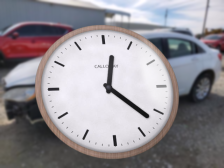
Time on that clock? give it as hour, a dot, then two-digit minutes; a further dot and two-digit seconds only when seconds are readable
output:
12.22
